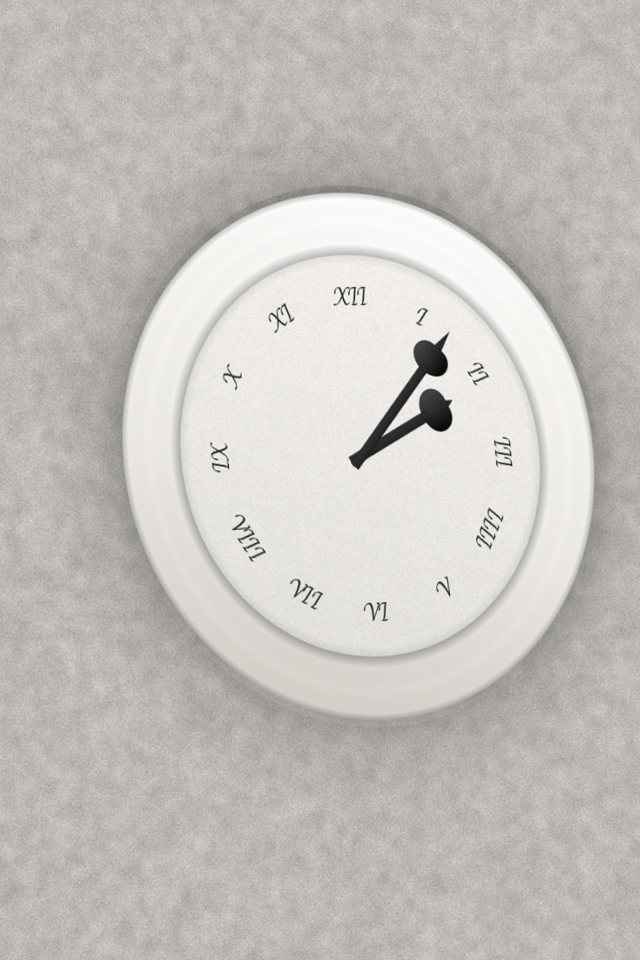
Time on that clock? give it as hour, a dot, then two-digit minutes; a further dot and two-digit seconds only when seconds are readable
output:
2.07
